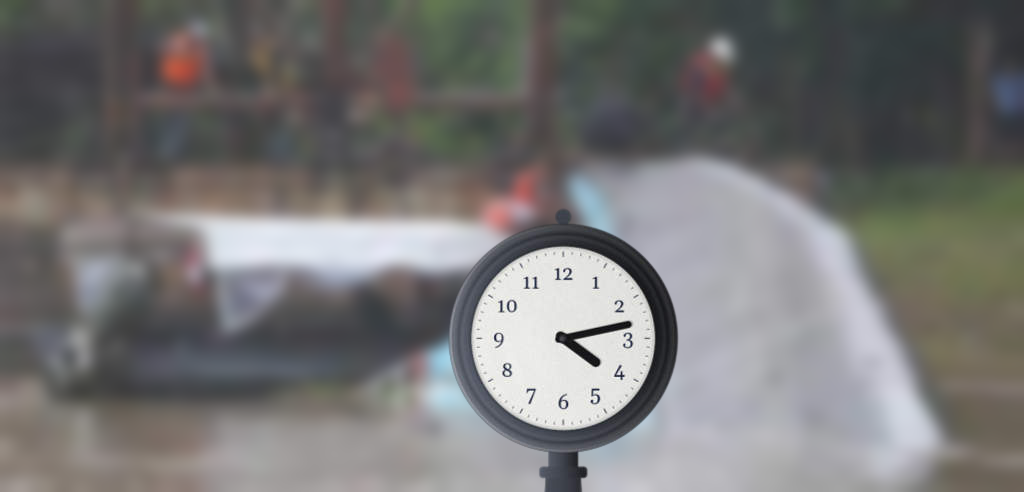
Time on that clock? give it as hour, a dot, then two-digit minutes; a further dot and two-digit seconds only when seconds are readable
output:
4.13
